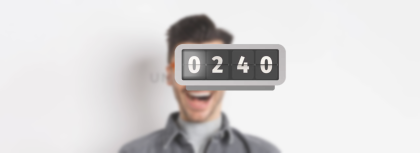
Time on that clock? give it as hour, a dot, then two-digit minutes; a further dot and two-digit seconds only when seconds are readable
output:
2.40
